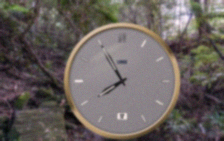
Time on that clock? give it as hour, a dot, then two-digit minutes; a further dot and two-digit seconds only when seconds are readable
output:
7.55
